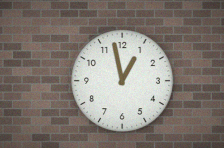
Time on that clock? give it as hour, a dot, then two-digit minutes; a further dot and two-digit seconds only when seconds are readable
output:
12.58
